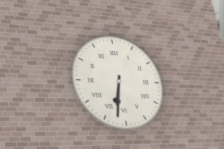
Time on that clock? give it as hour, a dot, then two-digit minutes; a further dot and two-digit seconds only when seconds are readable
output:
6.32
